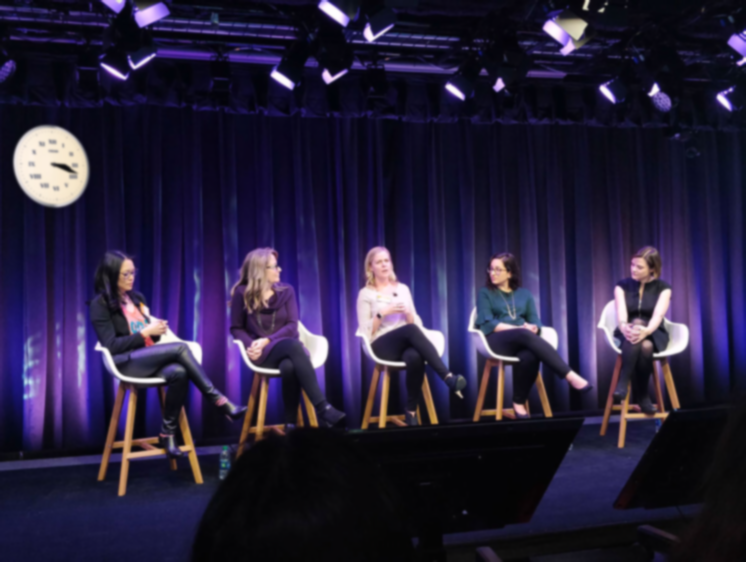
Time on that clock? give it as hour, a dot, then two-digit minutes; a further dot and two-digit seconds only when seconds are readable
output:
3.18
